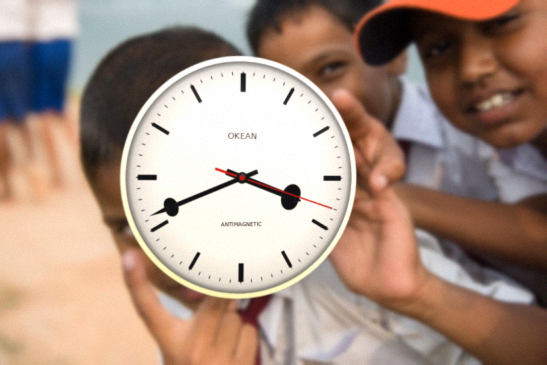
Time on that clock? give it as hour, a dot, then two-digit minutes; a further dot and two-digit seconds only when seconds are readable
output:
3.41.18
